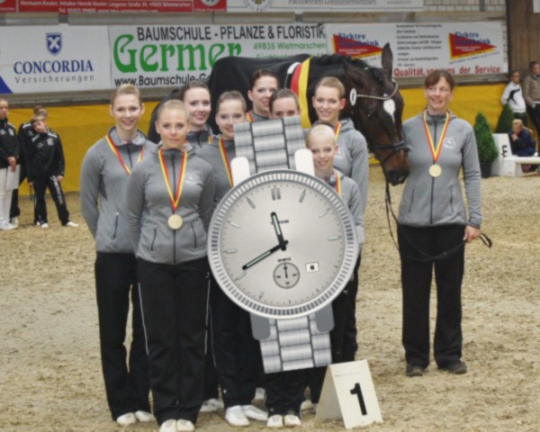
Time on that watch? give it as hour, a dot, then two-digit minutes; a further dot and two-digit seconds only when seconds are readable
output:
11.41
